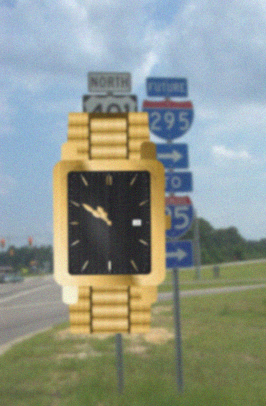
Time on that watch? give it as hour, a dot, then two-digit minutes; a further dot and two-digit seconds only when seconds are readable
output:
10.51
